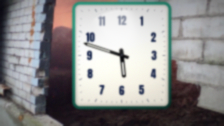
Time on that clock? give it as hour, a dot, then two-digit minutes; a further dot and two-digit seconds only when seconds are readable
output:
5.48
